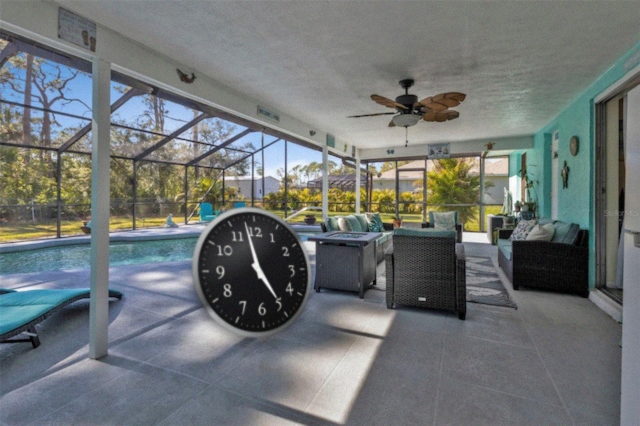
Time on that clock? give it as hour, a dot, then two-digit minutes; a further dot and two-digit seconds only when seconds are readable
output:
4.58
